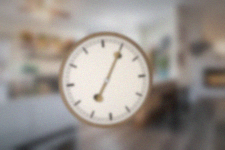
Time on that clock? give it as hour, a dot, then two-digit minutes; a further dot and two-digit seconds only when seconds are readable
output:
7.05
